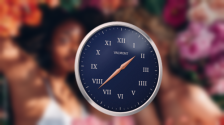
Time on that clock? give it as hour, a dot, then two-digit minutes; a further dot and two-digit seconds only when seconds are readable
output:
1.38
